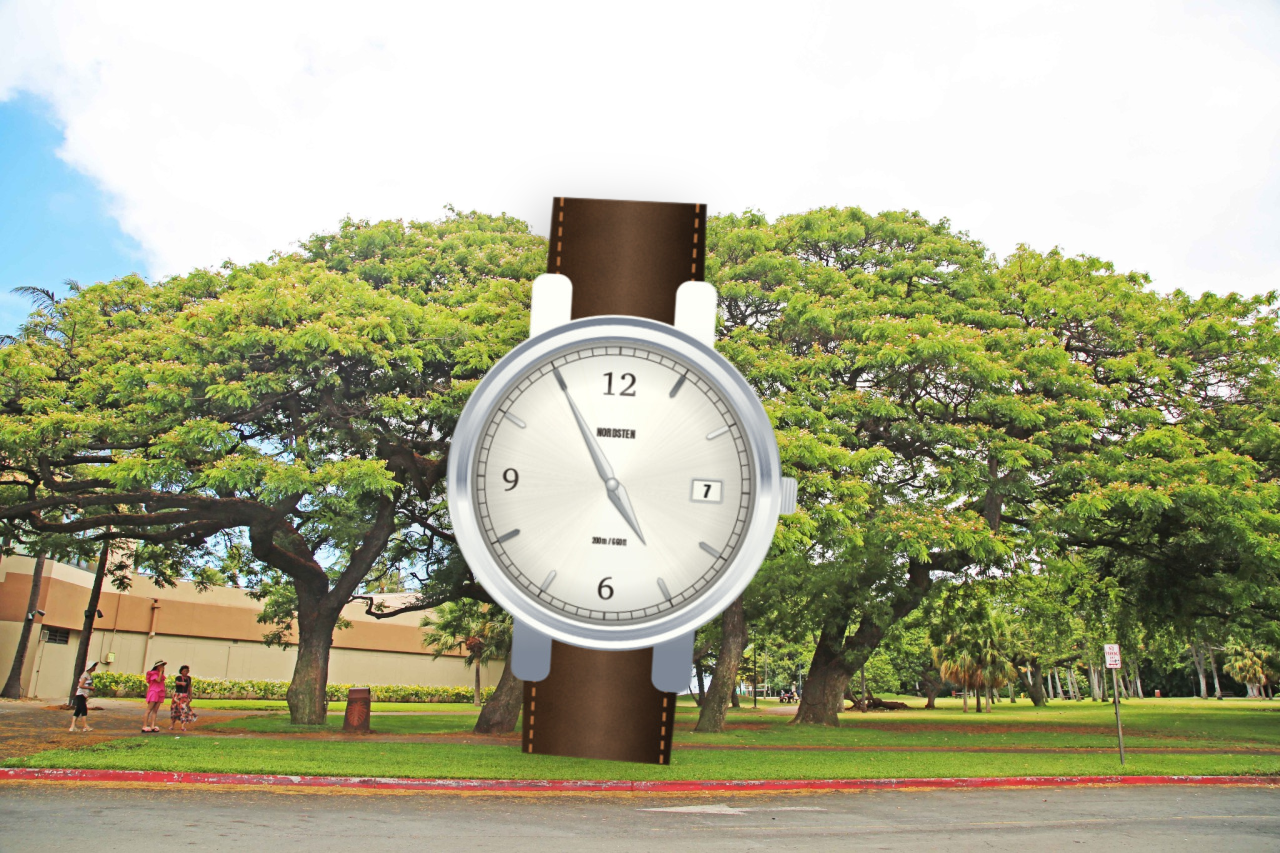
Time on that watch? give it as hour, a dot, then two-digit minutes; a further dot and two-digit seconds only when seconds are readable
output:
4.55
